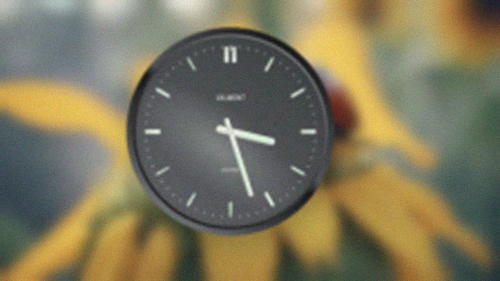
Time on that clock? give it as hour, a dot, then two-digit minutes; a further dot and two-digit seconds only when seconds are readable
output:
3.27
